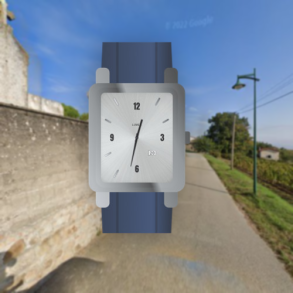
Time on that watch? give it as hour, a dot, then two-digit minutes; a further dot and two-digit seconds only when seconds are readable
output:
12.32
